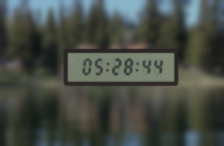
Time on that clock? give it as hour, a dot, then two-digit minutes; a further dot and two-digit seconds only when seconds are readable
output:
5.28.44
